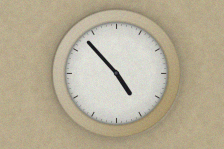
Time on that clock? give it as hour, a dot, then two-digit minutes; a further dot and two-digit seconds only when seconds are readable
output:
4.53
